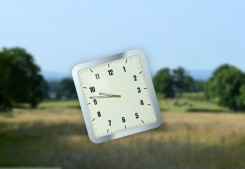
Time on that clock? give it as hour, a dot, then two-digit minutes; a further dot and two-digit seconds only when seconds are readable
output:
9.47
